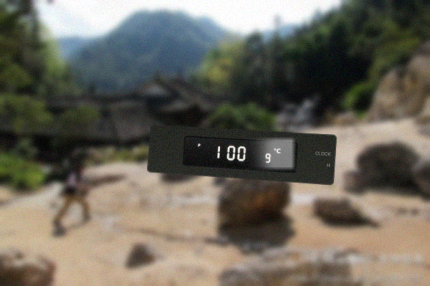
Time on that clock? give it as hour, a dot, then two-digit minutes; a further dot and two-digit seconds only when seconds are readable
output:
1.00
